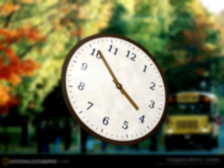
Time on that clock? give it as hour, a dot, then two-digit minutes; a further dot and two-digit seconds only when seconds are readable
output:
3.51
